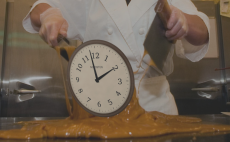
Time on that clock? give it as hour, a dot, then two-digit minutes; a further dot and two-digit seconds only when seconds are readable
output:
1.58
